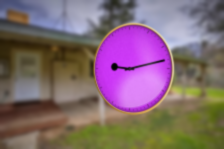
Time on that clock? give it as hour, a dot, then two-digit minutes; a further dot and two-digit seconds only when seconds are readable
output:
9.13
